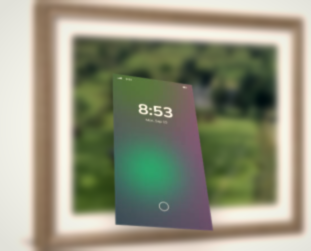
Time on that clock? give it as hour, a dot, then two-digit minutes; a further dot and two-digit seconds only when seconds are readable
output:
8.53
